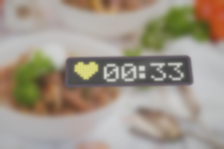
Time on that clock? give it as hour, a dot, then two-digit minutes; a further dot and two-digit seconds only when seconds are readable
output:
0.33
